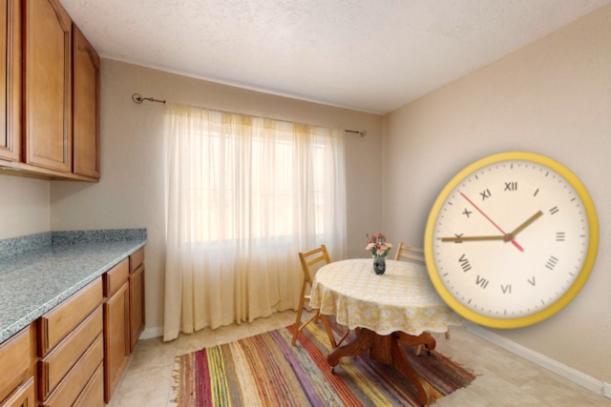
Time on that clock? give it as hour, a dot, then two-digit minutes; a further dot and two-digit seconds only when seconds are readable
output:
1.44.52
